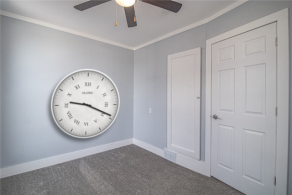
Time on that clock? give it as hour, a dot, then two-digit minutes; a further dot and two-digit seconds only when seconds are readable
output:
9.19
